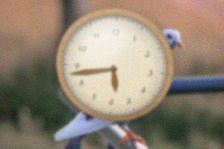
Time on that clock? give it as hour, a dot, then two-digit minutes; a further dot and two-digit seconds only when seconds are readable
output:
5.43
